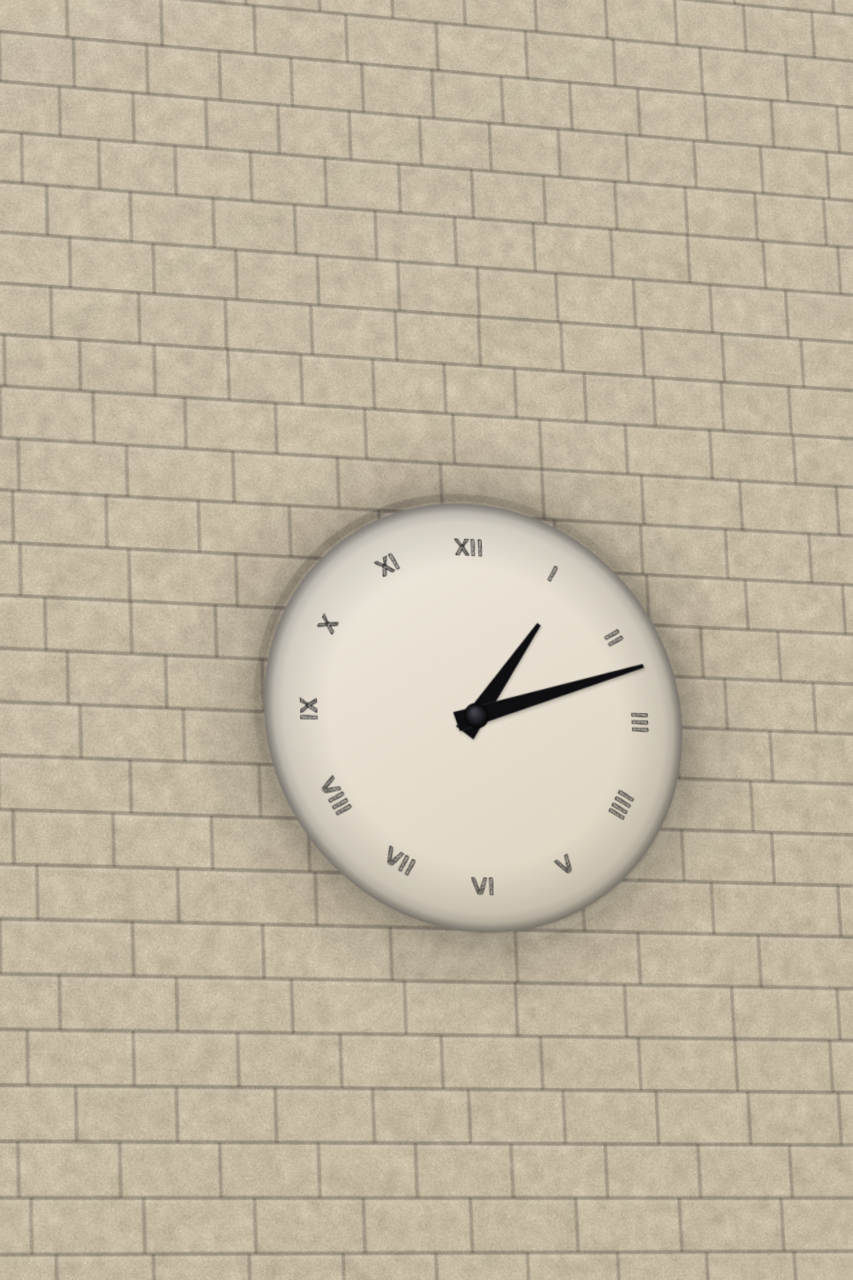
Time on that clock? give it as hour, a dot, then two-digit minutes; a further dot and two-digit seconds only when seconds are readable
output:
1.12
